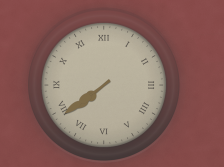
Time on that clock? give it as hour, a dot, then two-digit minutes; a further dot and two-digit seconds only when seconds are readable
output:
7.39
